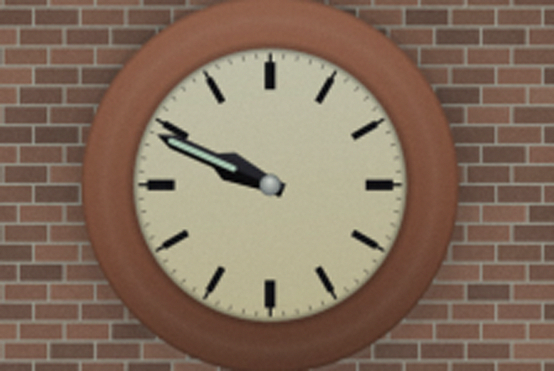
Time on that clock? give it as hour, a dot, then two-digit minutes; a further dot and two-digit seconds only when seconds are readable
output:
9.49
